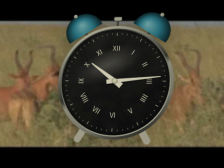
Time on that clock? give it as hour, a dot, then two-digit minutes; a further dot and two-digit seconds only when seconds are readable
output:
10.14
